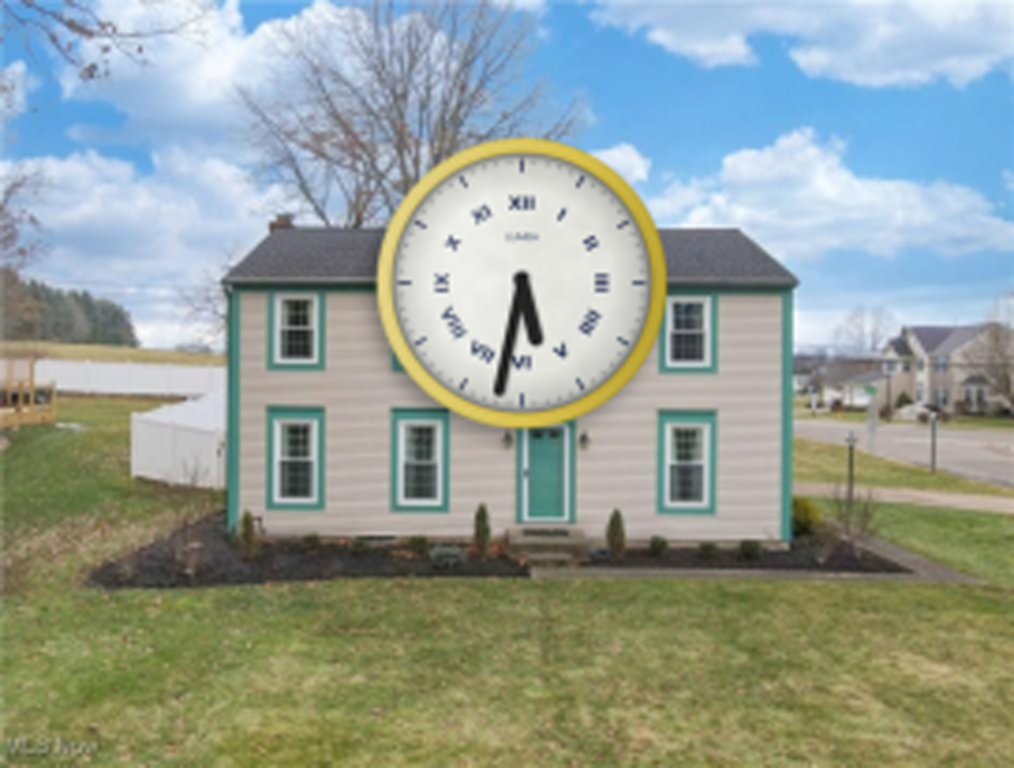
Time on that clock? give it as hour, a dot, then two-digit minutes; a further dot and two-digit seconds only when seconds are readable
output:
5.32
